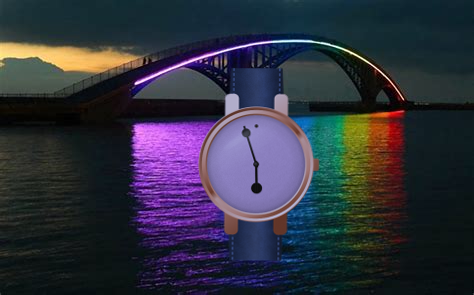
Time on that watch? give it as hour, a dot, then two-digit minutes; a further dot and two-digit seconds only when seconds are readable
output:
5.57
